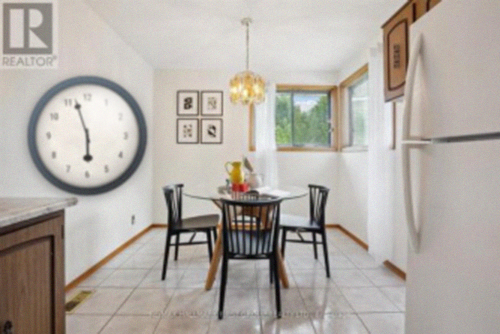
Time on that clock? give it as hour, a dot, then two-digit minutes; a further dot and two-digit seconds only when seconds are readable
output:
5.57
